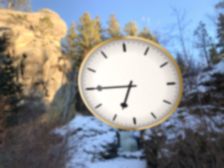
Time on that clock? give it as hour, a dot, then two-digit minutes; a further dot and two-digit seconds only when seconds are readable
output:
6.45
